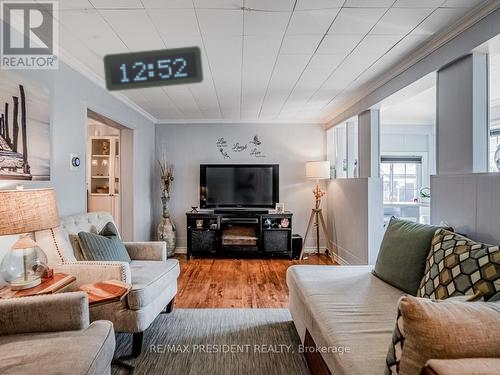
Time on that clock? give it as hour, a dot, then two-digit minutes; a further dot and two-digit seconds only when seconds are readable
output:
12.52
